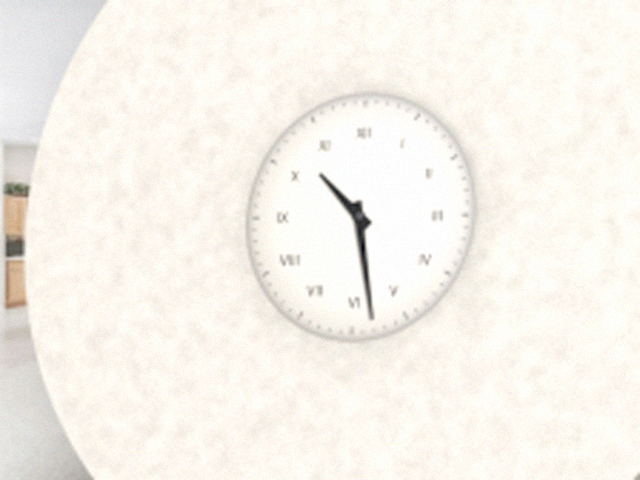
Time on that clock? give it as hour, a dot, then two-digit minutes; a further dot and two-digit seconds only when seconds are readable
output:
10.28
